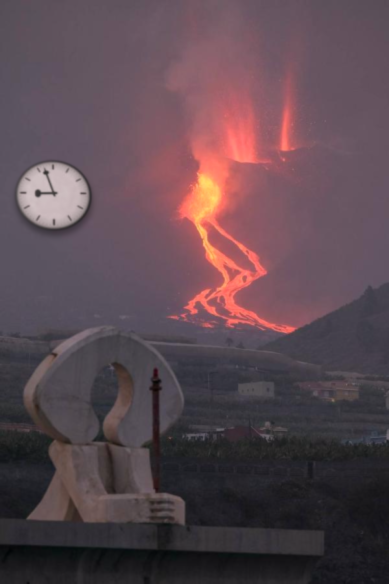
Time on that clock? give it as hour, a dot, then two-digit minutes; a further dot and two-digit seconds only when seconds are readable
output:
8.57
